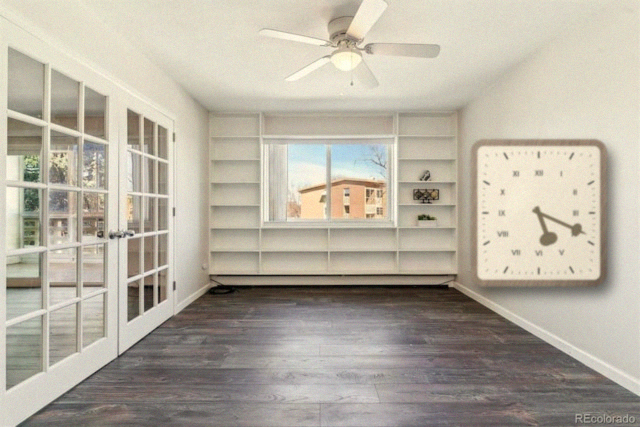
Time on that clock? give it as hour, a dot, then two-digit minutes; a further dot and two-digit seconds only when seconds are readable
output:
5.19
